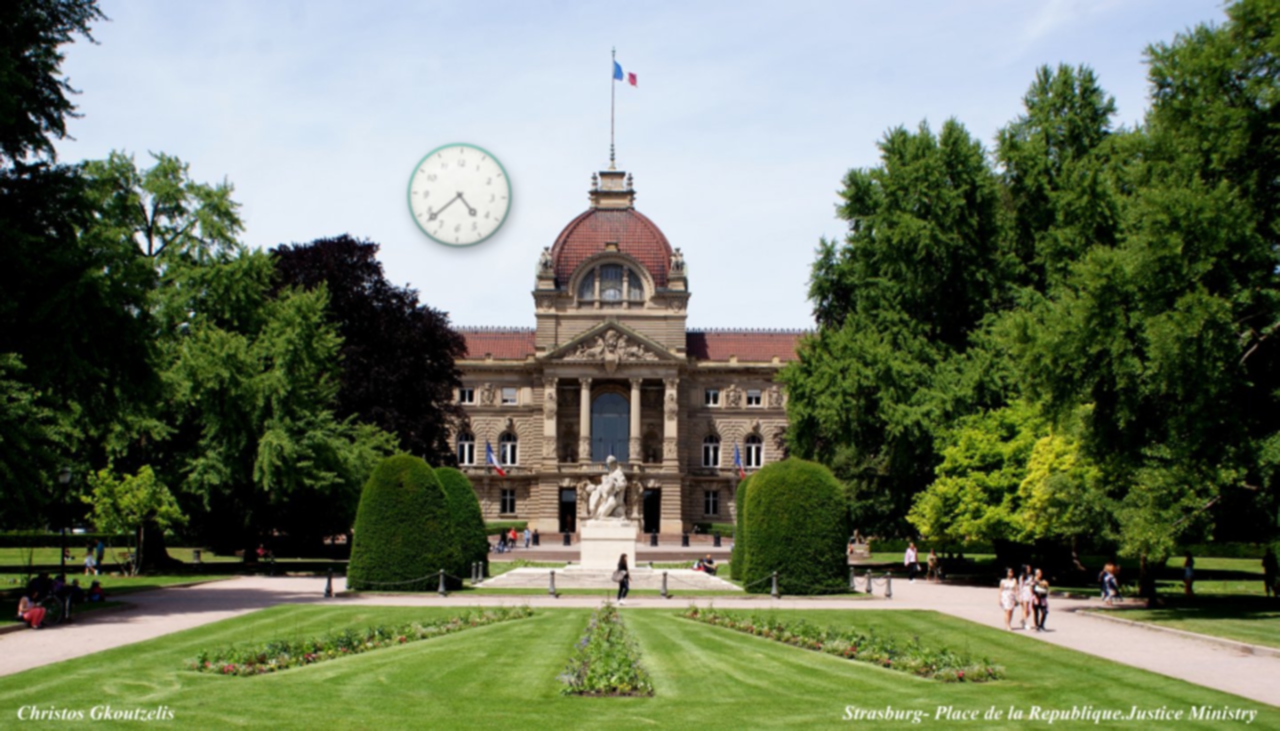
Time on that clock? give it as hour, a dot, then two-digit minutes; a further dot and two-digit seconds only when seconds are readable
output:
4.38
